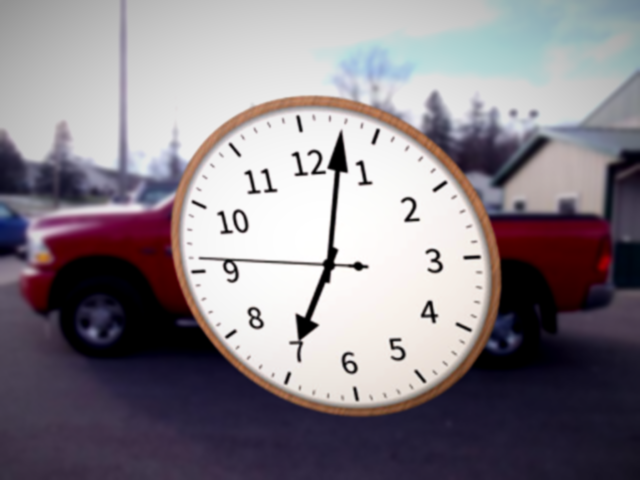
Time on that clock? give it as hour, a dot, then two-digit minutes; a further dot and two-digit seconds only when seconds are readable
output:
7.02.46
